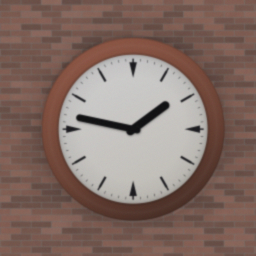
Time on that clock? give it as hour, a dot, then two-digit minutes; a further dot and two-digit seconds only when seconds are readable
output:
1.47
